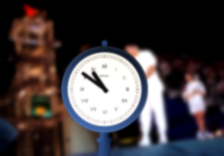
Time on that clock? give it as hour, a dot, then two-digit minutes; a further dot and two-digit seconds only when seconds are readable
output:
10.51
